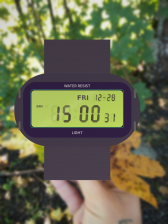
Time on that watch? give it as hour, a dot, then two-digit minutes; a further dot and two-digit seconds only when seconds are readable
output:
15.00.31
